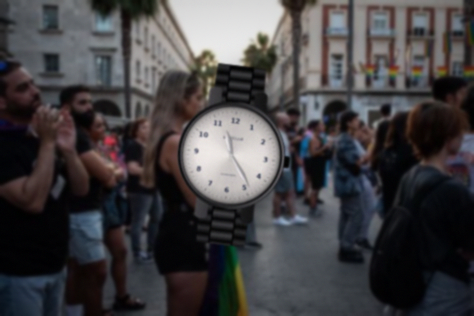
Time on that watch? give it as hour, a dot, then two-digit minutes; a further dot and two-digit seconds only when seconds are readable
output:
11.24
